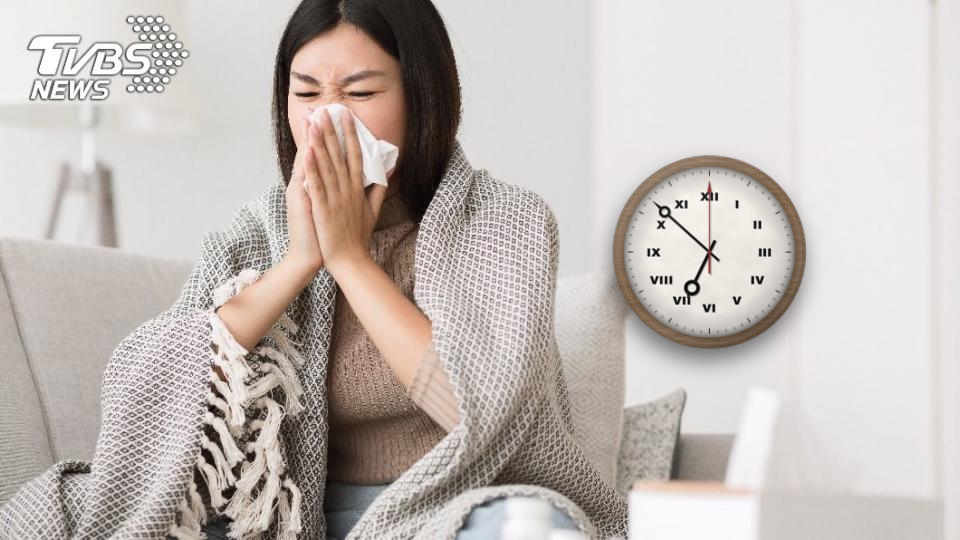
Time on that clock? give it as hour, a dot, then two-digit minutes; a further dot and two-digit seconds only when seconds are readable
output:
6.52.00
